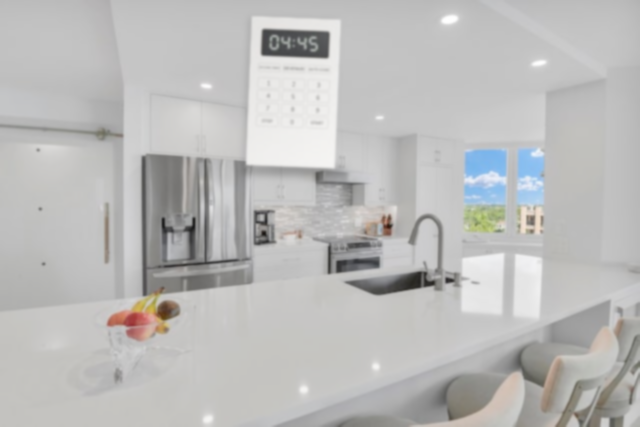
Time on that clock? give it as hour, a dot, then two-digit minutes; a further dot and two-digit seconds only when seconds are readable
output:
4.45
